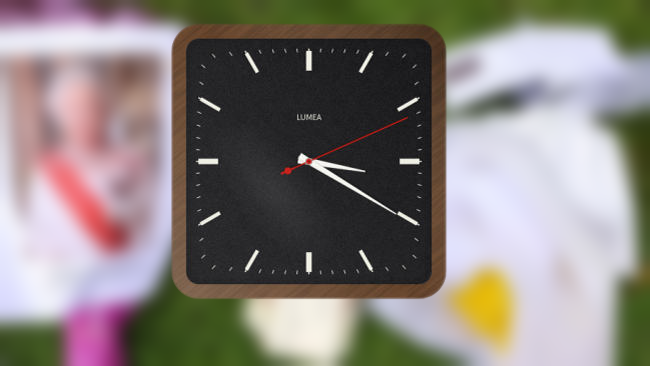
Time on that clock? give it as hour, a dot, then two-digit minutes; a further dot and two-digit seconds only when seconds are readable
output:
3.20.11
